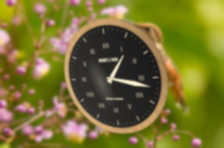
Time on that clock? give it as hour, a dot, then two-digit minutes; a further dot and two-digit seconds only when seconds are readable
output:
1.17
